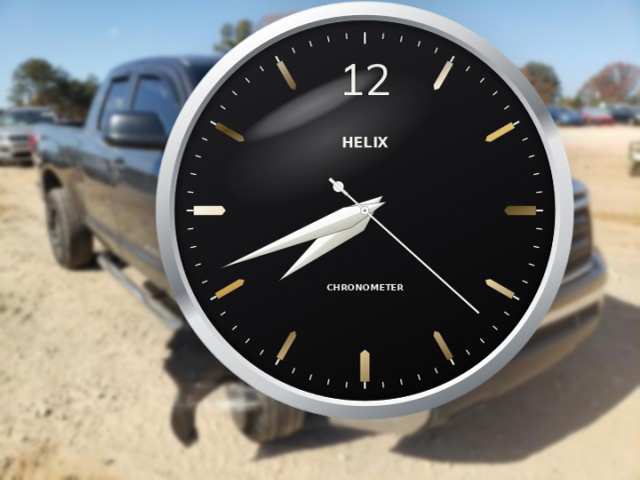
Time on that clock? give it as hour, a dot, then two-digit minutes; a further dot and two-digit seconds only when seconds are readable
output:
7.41.22
